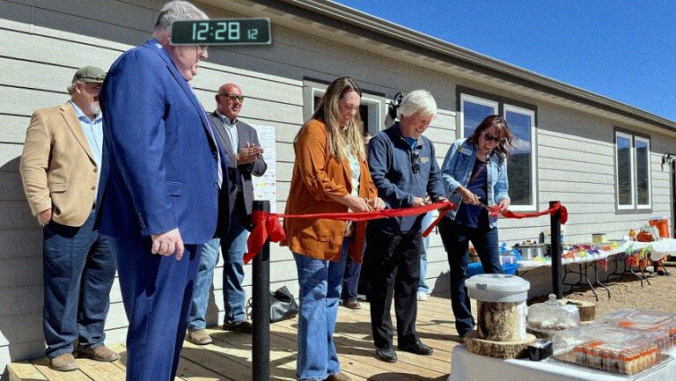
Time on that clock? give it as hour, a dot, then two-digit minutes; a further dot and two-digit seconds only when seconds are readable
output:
12.28.12
